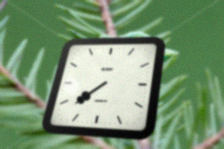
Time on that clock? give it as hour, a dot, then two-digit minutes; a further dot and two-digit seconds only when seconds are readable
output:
7.38
